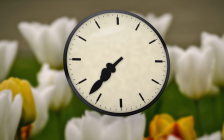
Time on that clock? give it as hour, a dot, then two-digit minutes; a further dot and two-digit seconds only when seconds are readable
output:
7.37
